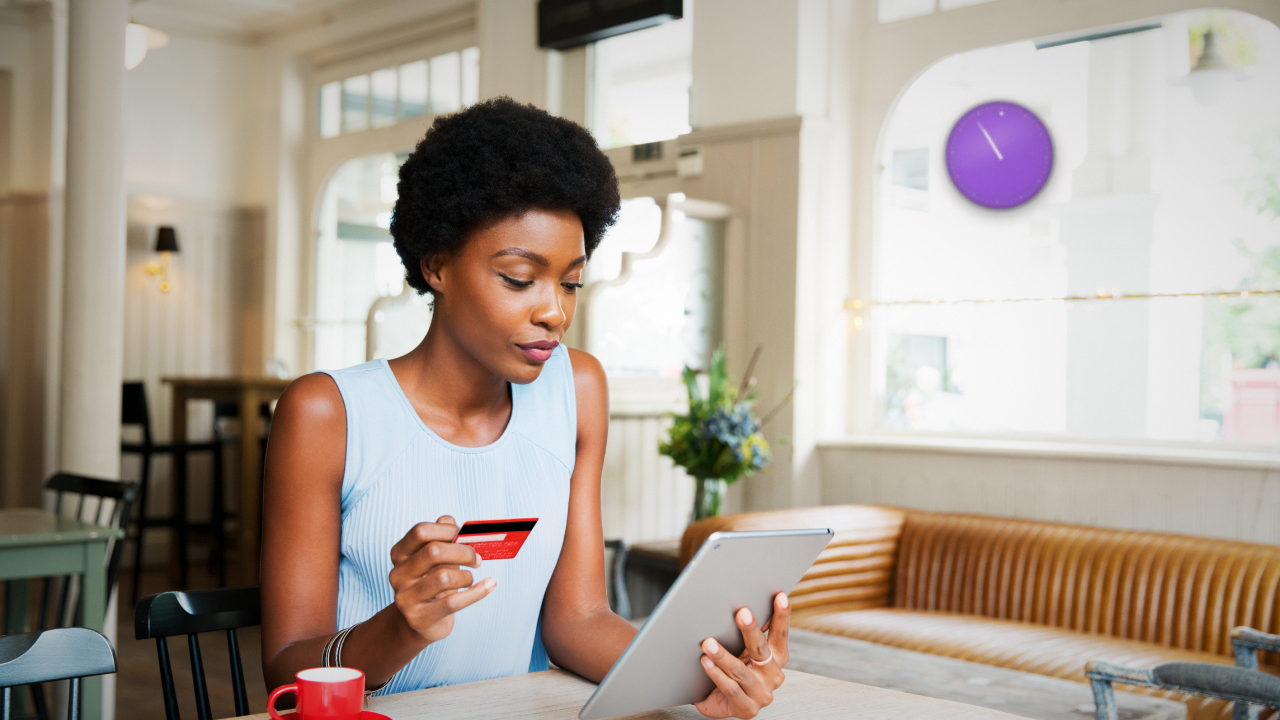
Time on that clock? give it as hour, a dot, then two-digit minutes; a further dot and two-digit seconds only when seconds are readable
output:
10.54
